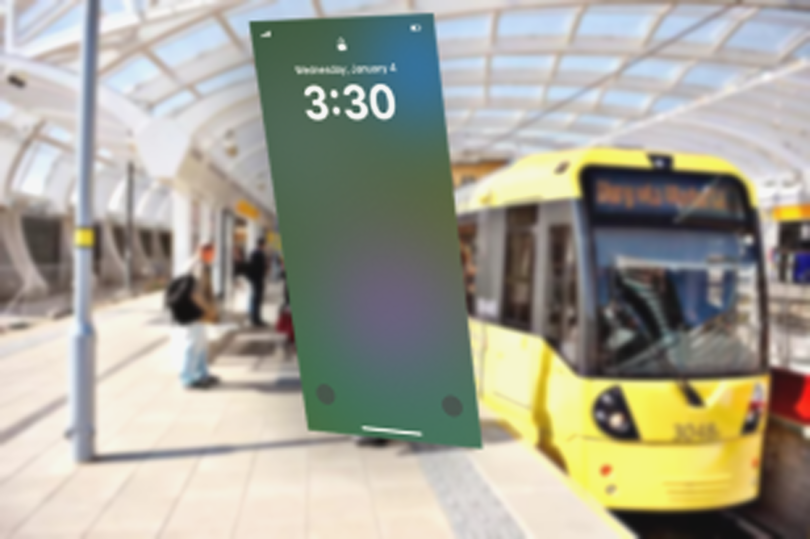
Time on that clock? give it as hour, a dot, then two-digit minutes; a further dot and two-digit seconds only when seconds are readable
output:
3.30
